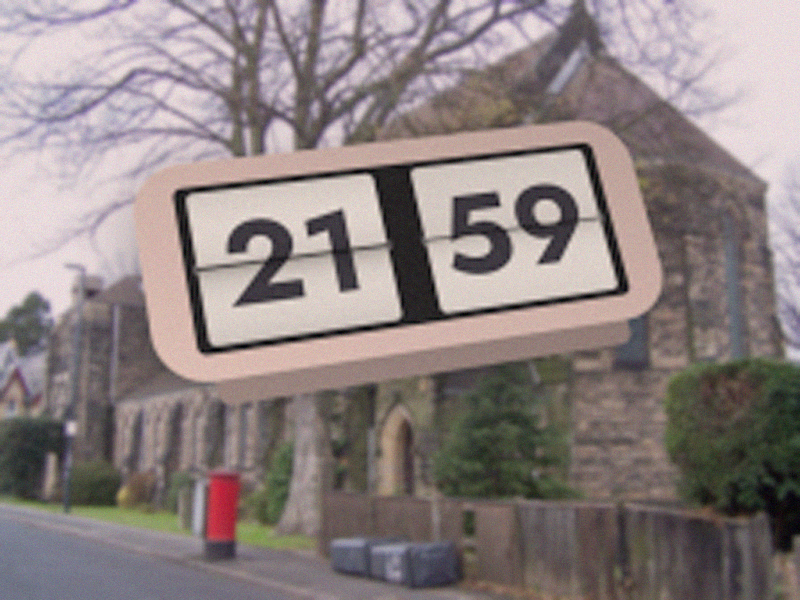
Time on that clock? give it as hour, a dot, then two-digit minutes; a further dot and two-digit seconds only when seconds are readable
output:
21.59
